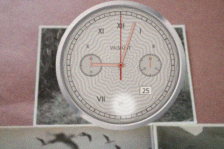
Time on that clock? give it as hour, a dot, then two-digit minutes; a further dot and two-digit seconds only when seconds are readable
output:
9.03
